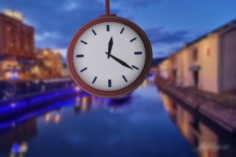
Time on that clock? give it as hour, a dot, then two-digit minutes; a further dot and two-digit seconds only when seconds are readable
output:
12.21
